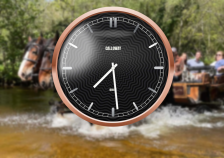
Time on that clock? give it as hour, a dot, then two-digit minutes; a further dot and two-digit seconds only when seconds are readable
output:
7.29
